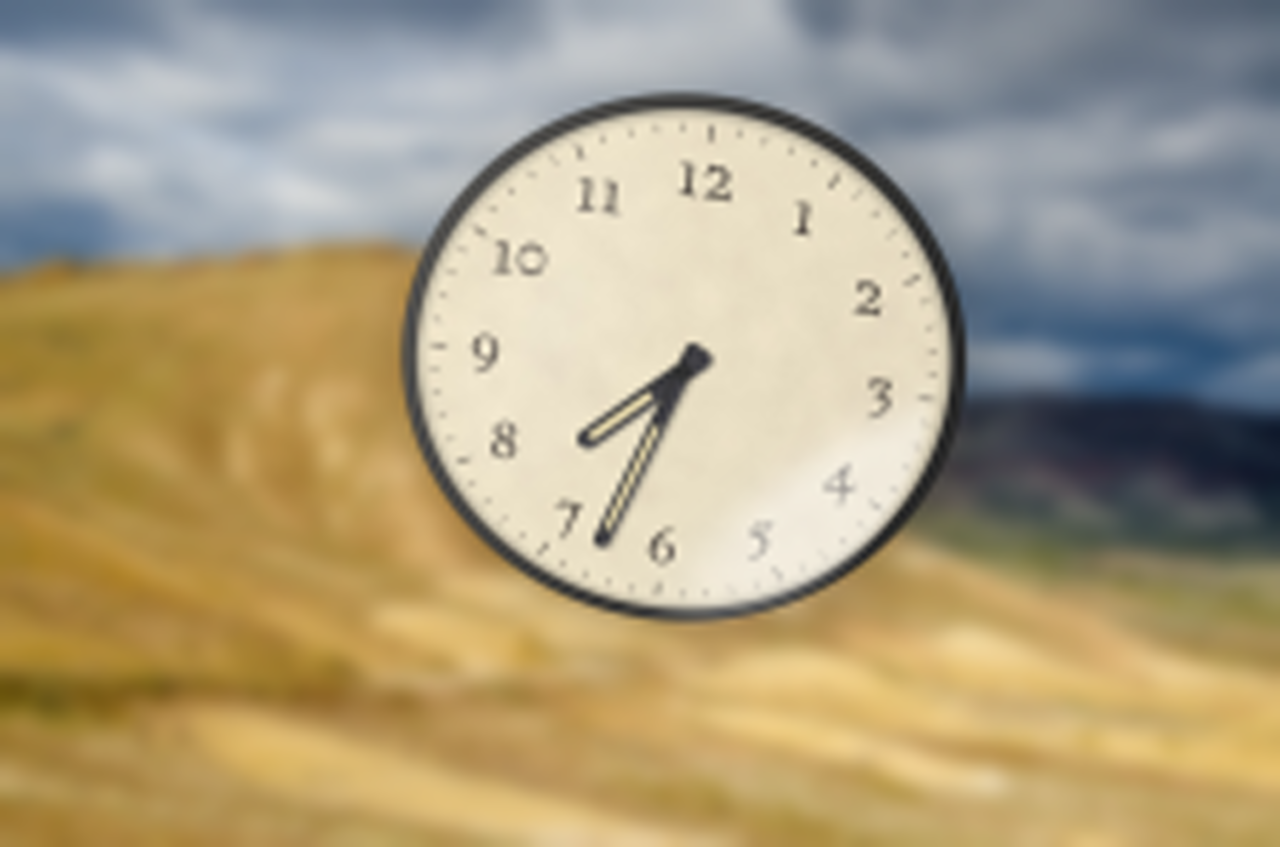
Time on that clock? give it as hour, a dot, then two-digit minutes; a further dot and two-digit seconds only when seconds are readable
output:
7.33
